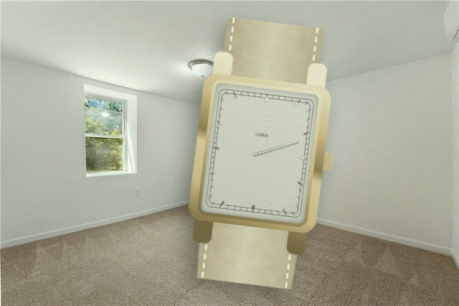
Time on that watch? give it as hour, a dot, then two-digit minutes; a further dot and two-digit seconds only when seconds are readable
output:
2.11
